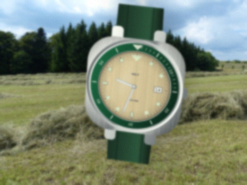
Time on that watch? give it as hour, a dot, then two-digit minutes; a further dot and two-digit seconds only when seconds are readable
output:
9.33
